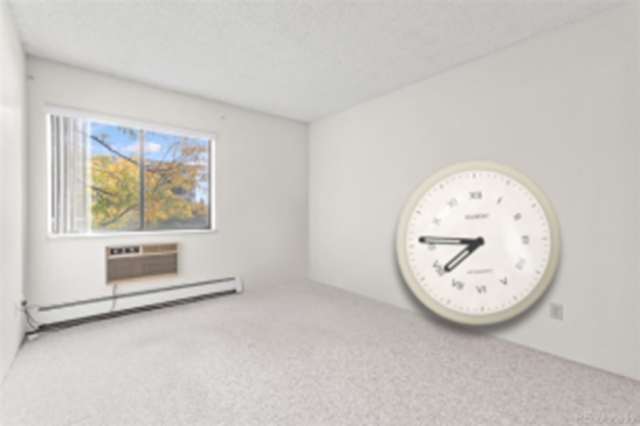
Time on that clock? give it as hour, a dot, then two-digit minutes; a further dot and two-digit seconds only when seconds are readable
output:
7.46
